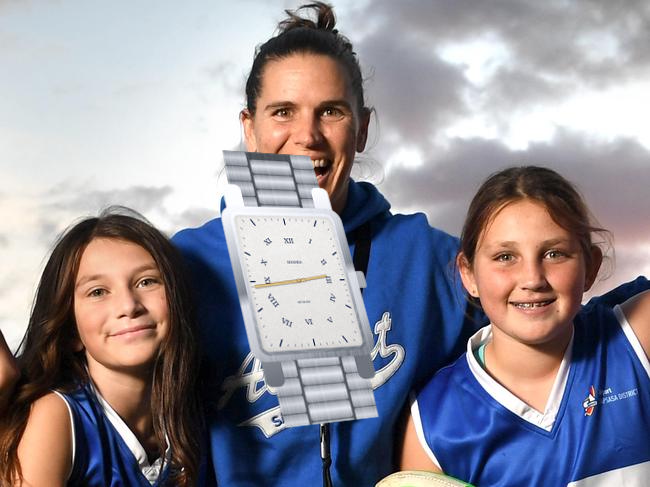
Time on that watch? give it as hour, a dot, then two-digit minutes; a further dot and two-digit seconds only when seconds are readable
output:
2.44
